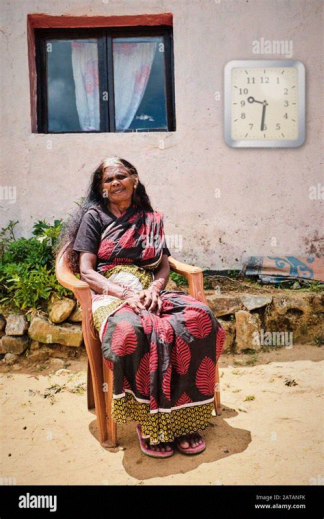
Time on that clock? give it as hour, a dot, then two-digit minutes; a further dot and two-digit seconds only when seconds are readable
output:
9.31
